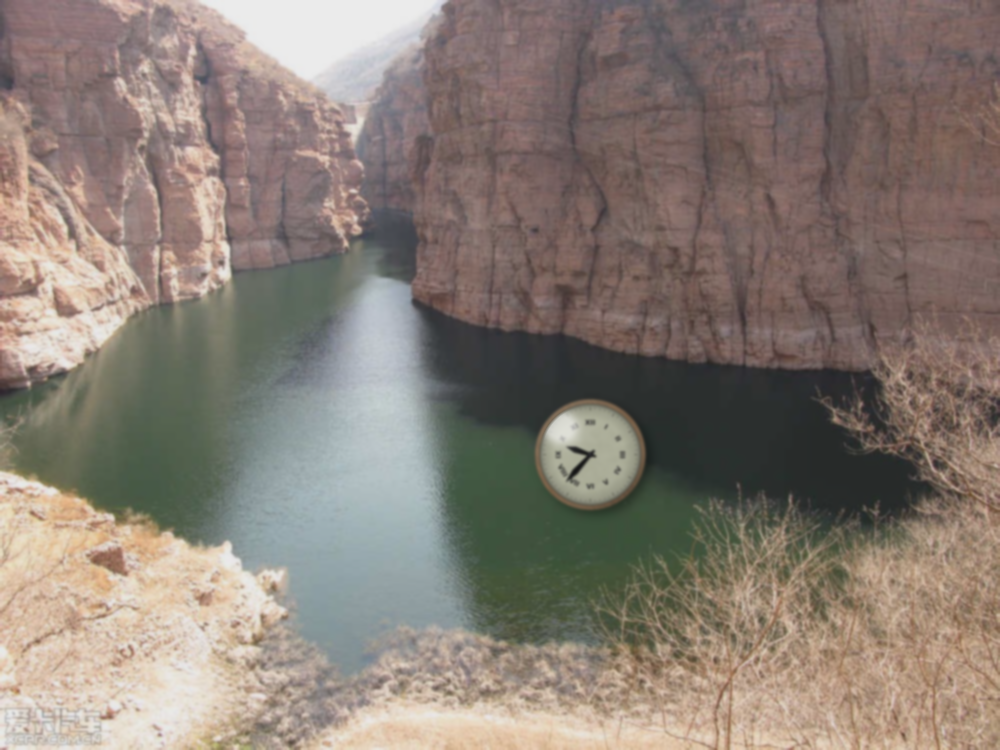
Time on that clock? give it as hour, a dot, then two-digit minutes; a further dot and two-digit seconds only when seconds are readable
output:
9.37
